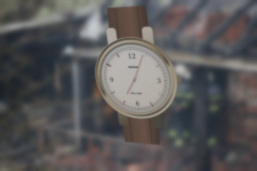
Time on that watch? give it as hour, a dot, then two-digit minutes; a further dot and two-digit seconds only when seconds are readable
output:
7.04
